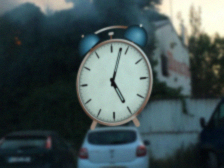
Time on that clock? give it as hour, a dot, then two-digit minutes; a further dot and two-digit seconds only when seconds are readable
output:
5.03
